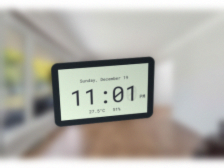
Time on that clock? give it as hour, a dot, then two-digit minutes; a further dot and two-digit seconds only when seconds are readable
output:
11.01
